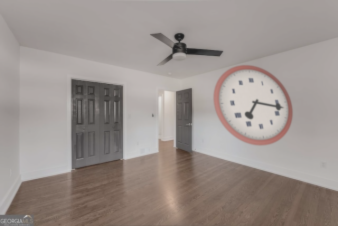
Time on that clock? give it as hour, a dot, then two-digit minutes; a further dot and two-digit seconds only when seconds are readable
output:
7.17
